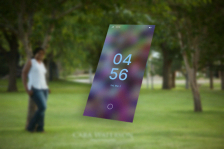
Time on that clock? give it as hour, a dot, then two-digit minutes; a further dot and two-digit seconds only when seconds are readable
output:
4.56
